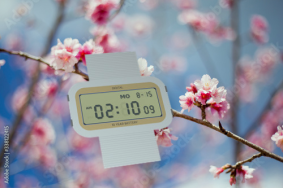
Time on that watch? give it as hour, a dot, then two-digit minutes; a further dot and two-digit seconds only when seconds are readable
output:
2.10.09
